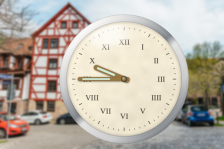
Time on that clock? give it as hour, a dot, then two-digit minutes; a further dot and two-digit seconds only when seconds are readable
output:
9.45
